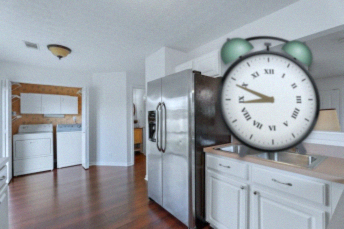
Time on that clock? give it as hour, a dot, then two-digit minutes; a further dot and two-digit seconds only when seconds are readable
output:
8.49
